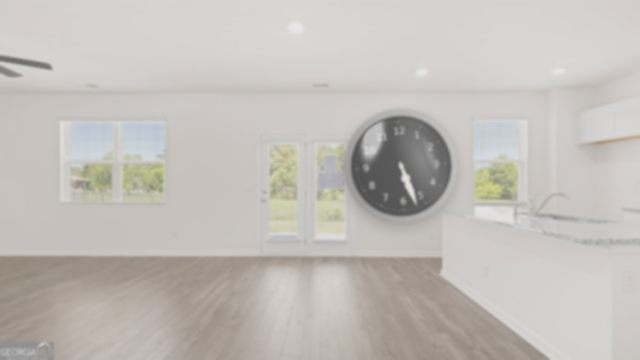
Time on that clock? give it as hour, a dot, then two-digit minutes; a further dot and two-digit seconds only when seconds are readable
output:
5.27
